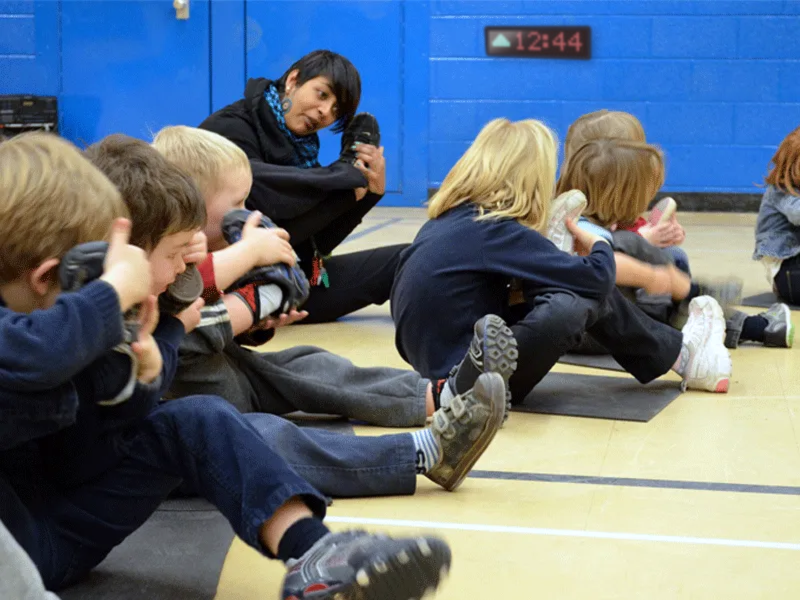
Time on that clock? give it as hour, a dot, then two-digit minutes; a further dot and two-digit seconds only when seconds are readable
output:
12.44
